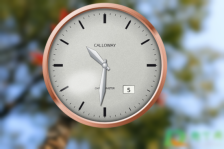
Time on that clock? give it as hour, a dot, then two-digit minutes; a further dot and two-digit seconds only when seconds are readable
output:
10.31
